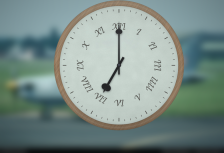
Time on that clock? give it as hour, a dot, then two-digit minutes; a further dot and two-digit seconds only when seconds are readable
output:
7.00
